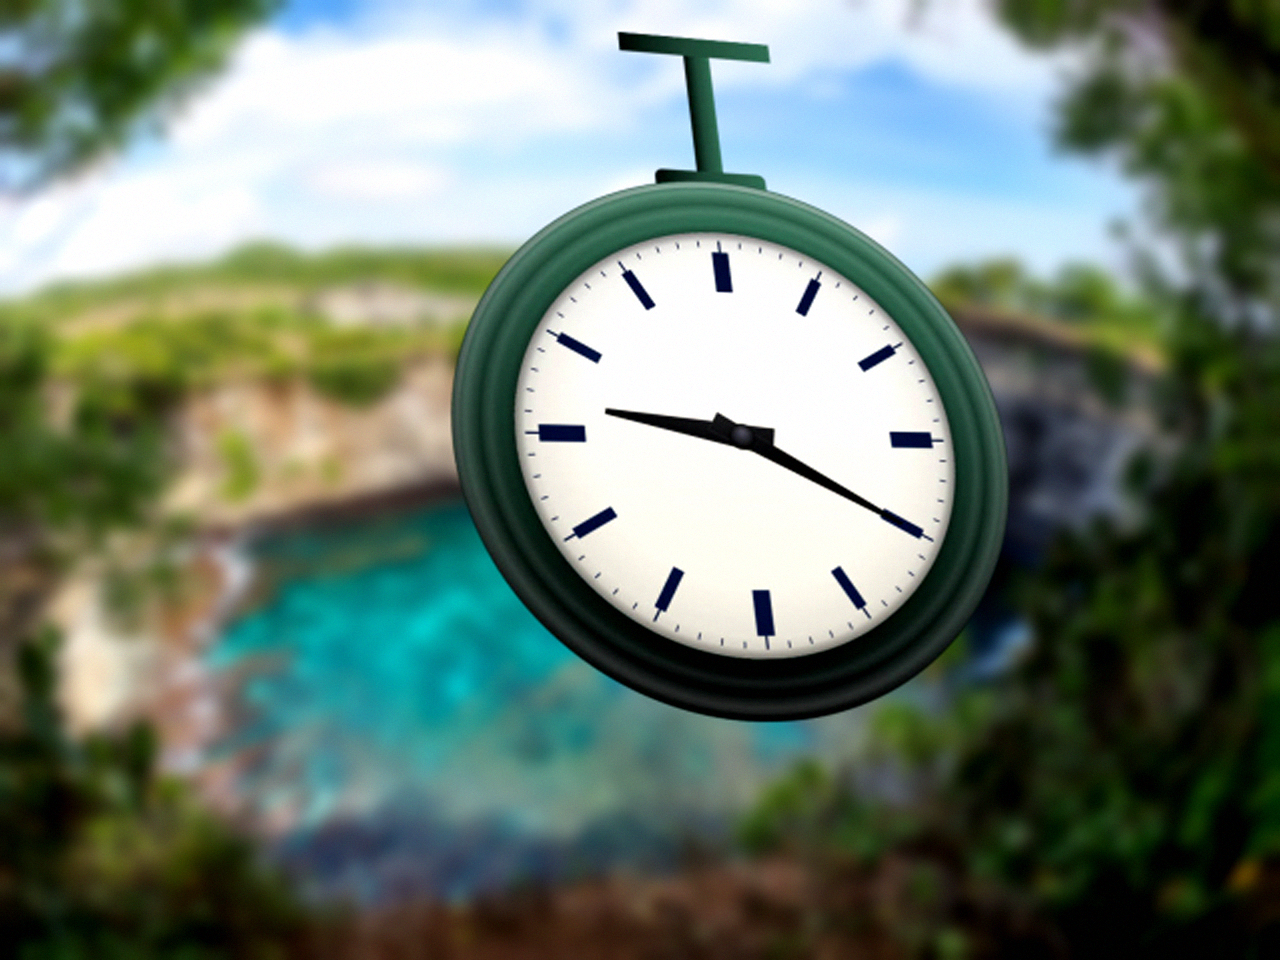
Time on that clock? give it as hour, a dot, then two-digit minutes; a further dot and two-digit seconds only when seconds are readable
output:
9.20
